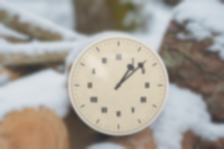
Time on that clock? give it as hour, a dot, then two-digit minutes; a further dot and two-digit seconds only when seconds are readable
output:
1.08
